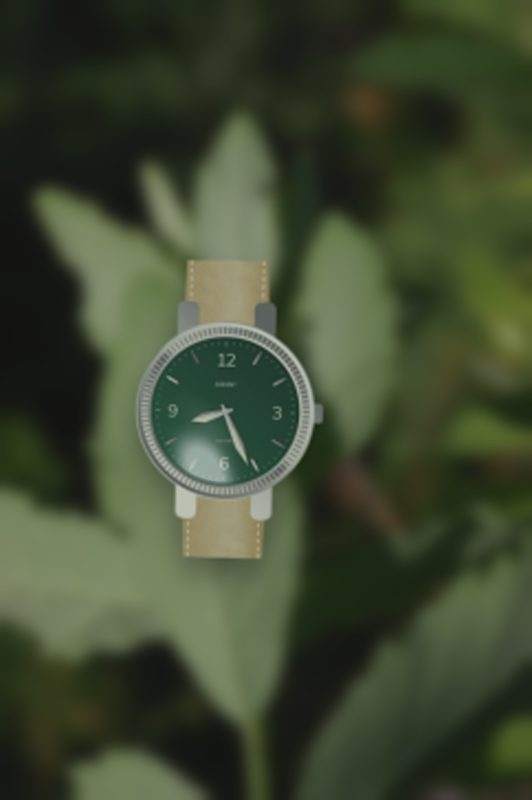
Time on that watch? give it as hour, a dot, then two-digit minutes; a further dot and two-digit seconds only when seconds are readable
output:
8.26
